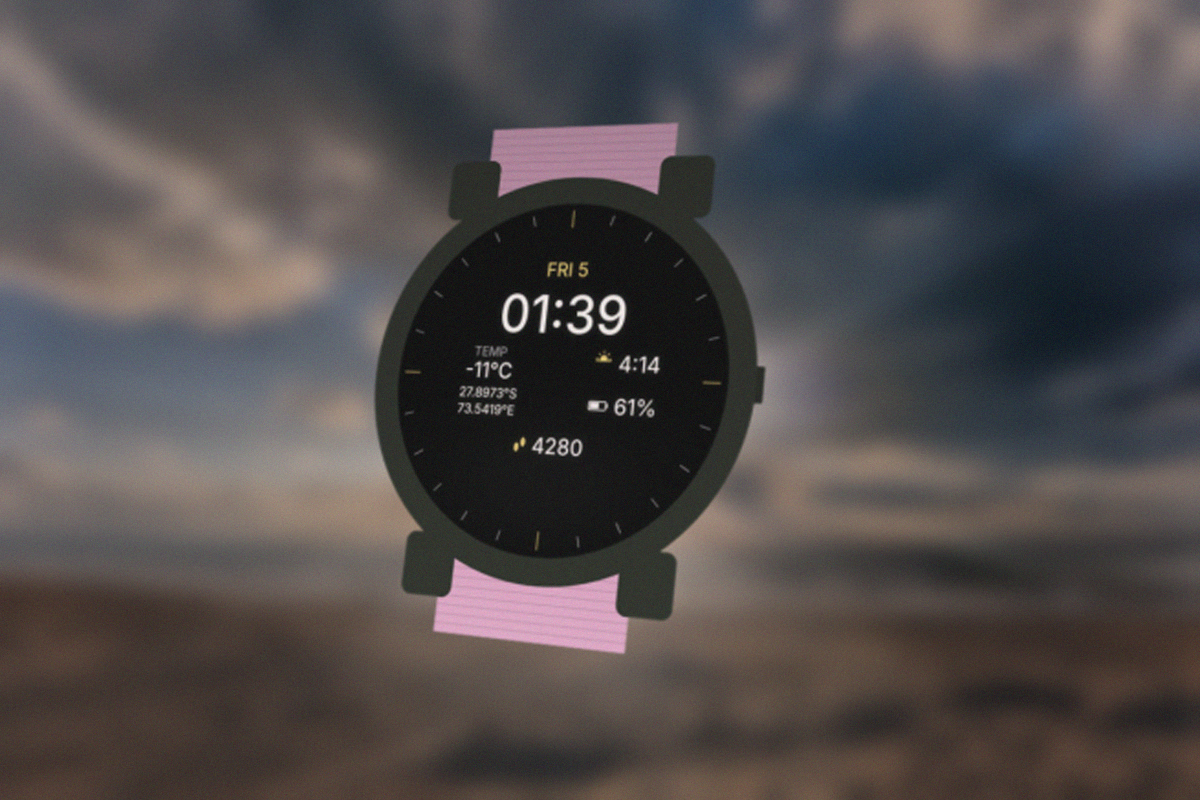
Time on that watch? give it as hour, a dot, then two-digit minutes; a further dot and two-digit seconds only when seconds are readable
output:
1.39
